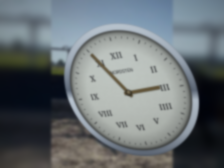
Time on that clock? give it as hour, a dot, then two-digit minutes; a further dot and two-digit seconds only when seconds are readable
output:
2.55
